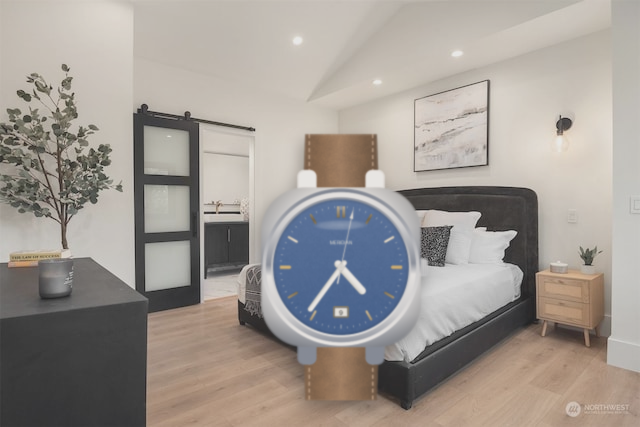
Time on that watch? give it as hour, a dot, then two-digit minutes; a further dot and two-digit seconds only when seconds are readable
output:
4.36.02
